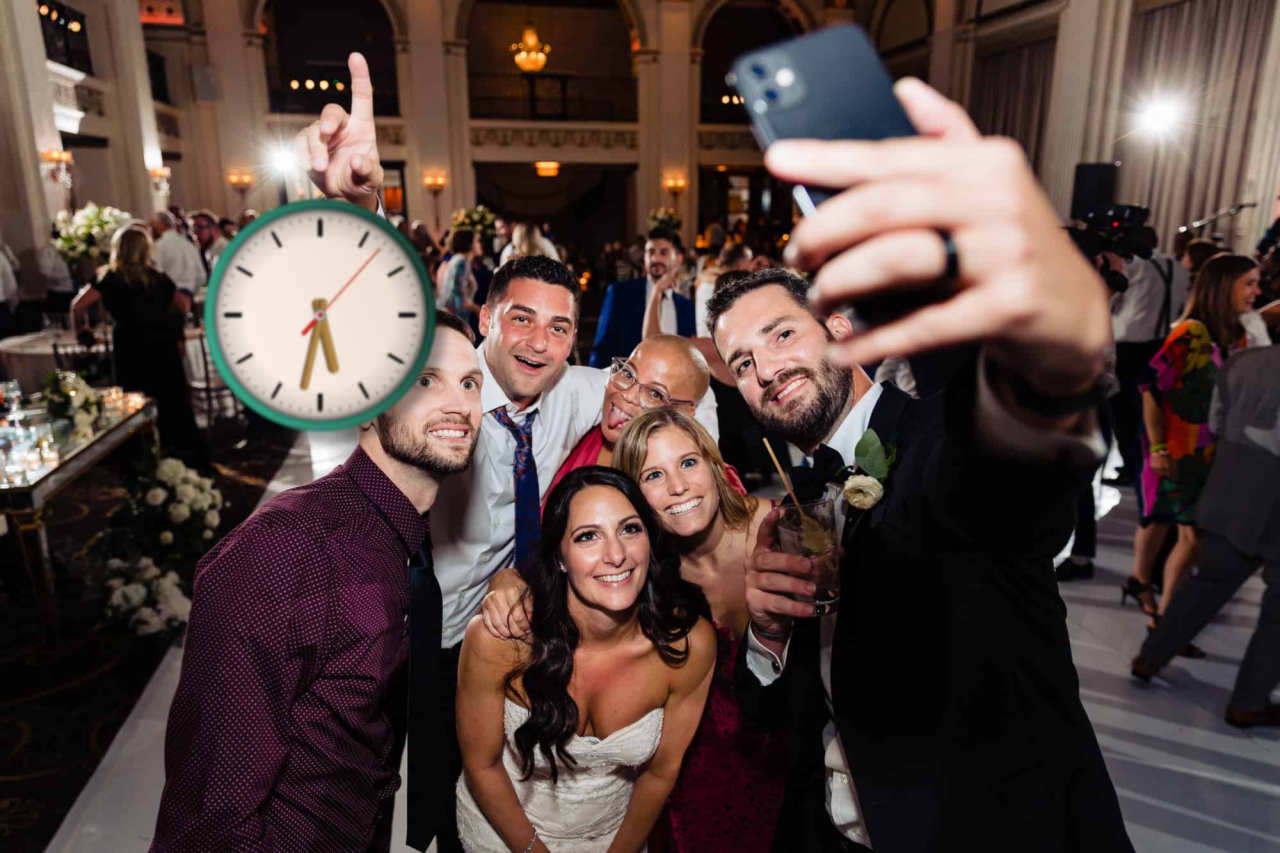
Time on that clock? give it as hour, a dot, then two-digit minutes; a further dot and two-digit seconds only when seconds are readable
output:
5.32.07
